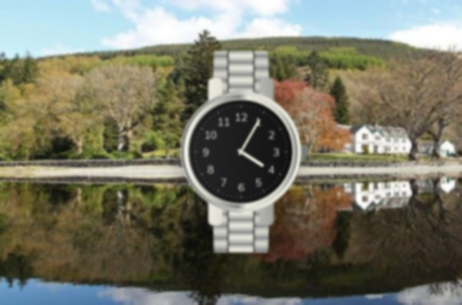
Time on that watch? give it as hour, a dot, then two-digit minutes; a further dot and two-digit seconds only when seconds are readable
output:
4.05
